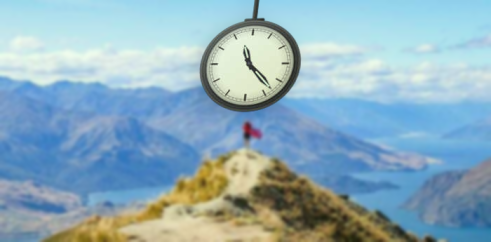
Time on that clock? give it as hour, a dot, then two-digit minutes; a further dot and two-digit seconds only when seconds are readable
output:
11.23
